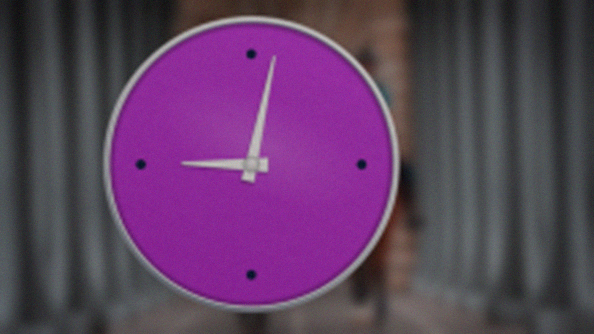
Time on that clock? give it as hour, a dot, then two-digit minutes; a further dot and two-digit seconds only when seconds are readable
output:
9.02
